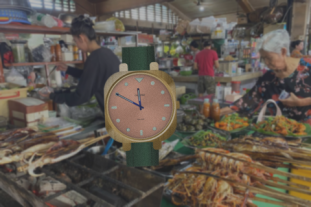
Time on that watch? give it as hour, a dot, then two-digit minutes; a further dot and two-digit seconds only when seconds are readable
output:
11.50
